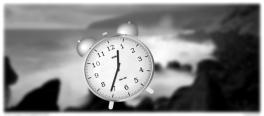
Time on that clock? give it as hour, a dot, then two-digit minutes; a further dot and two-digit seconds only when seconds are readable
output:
12.36
